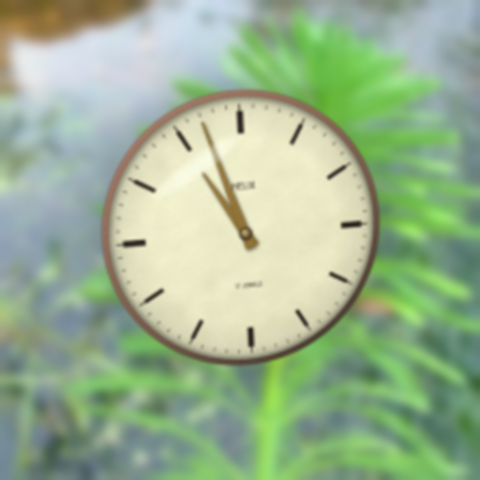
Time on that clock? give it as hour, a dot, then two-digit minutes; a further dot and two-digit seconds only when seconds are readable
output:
10.57
